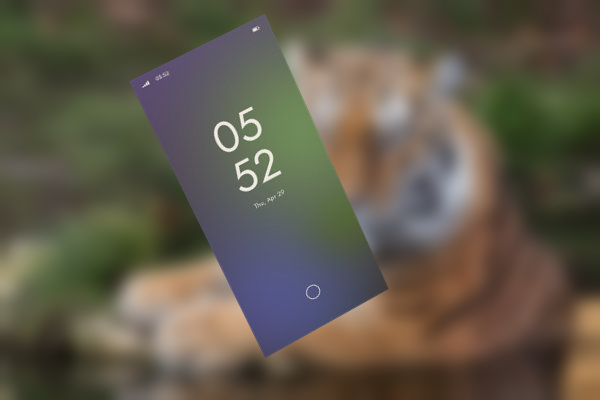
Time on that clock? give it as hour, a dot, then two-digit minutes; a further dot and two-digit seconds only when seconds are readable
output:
5.52
